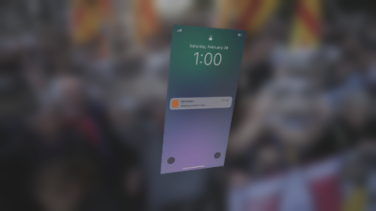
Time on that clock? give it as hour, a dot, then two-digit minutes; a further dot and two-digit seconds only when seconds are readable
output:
1.00
